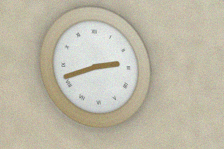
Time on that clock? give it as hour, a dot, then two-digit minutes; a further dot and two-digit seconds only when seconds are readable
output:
2.42
